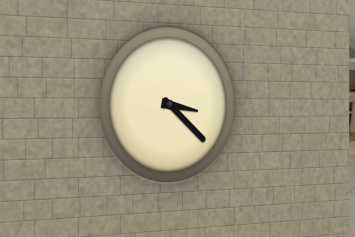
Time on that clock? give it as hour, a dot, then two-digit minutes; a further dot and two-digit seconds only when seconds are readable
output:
3.22
